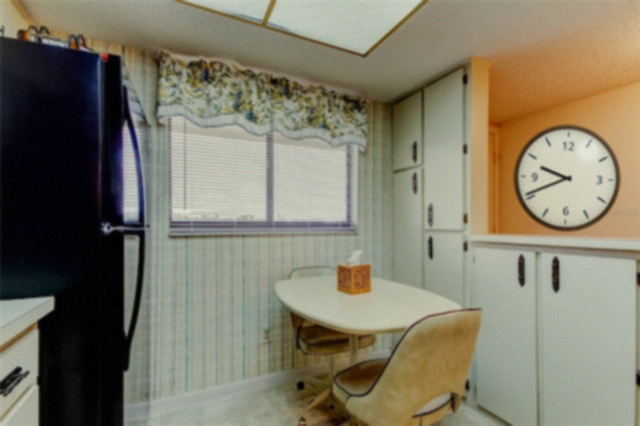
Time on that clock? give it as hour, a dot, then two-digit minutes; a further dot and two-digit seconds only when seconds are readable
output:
9.41
